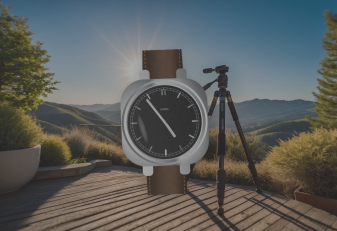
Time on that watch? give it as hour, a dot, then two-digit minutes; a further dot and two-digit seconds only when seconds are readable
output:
4.54
